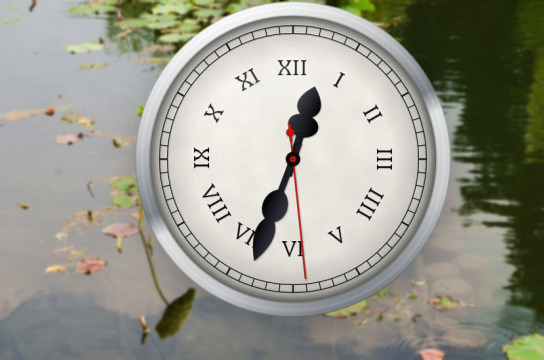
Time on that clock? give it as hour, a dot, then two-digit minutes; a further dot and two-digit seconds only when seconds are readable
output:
12.33.29
